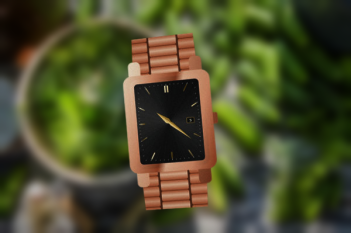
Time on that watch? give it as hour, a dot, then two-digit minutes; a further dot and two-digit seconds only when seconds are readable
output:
10.22
